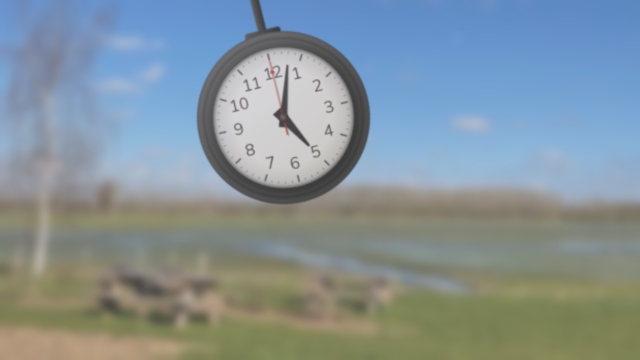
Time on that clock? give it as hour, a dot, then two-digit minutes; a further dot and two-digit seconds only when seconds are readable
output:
5.03.00
